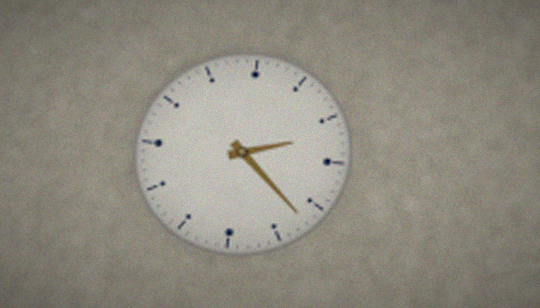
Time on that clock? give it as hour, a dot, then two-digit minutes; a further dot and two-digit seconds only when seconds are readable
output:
2.22
